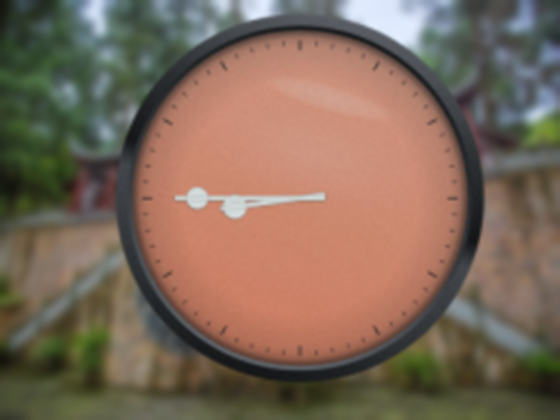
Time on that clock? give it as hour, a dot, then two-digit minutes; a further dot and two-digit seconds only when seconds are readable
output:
8.45
